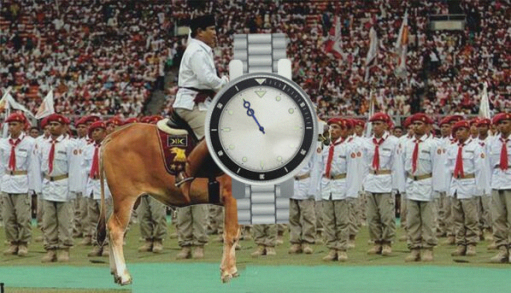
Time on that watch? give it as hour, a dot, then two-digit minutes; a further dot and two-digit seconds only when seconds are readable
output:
10.55
